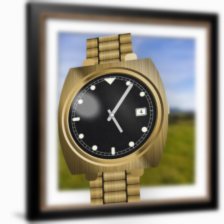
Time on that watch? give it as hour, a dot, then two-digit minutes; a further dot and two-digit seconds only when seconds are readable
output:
5.06
